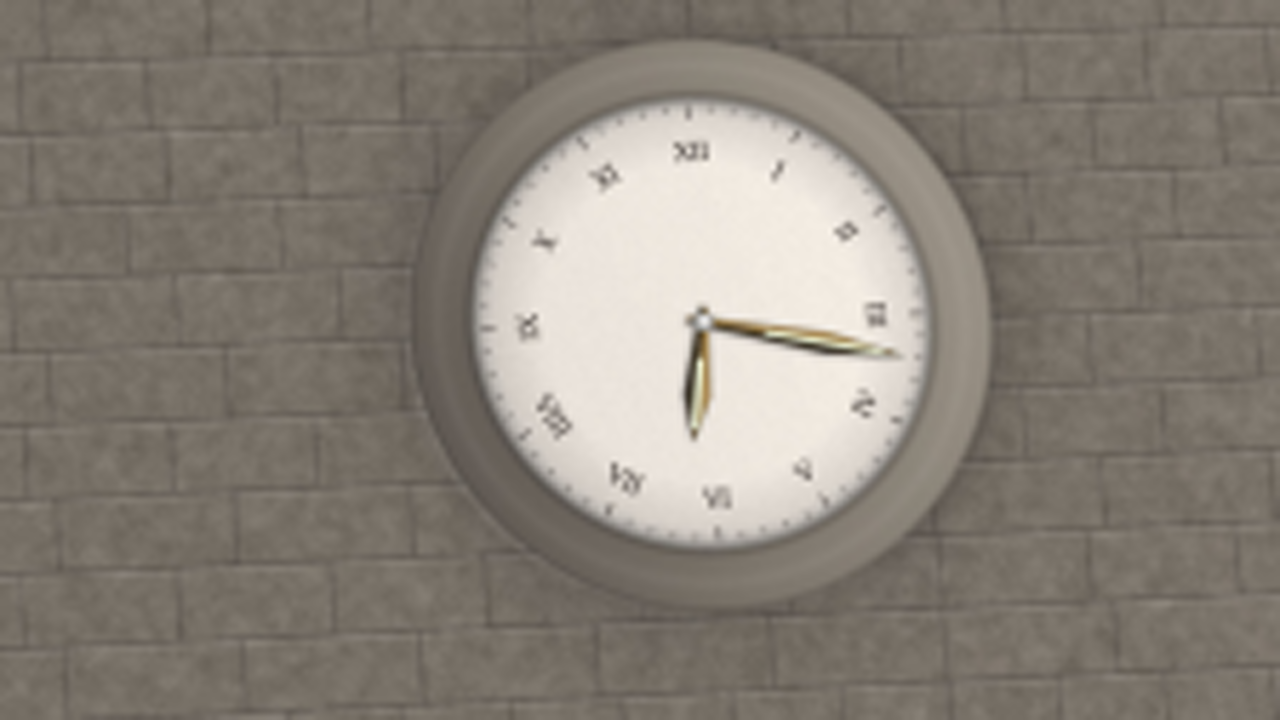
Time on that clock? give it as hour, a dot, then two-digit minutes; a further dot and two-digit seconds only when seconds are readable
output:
6.17
